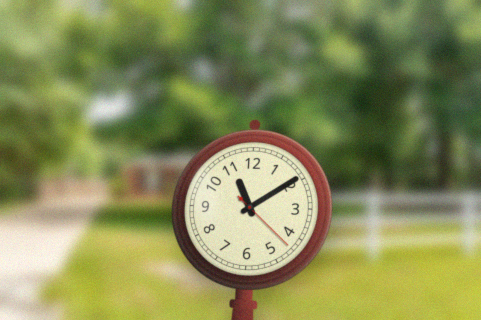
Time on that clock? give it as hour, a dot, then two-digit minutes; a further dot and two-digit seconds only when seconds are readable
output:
11.09.22
